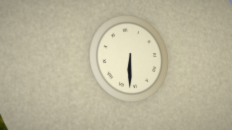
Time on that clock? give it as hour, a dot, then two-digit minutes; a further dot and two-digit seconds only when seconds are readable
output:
6.32
